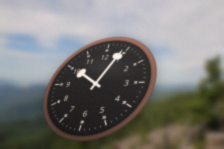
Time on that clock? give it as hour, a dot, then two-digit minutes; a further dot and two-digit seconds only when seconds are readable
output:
10.04
